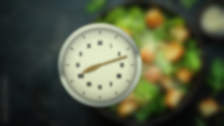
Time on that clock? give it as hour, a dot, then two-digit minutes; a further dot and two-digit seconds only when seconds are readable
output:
8.12
